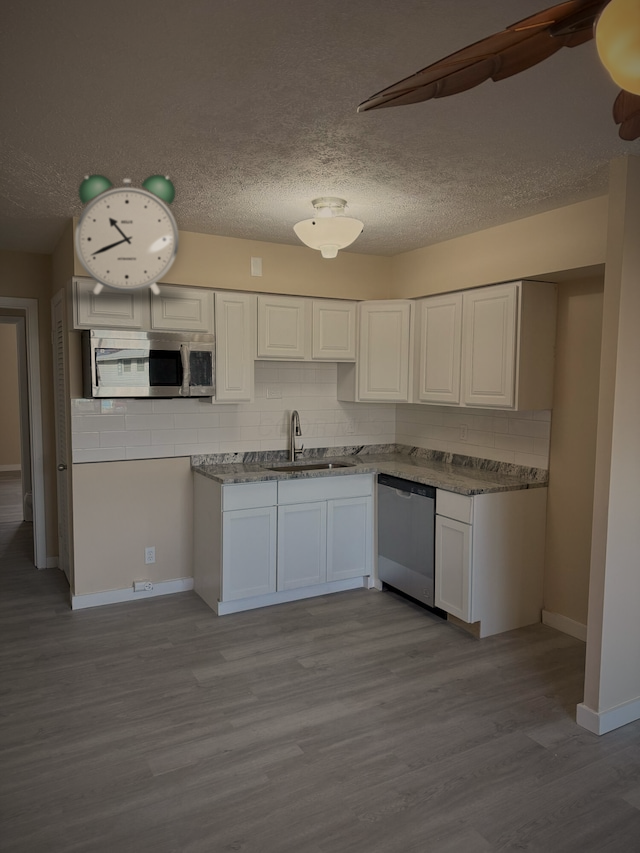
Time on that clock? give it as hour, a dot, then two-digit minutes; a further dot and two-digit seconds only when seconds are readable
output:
10.41
